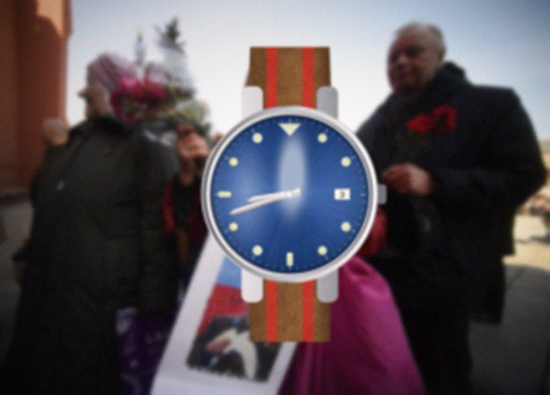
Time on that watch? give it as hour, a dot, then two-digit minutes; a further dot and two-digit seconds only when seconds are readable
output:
8.42
